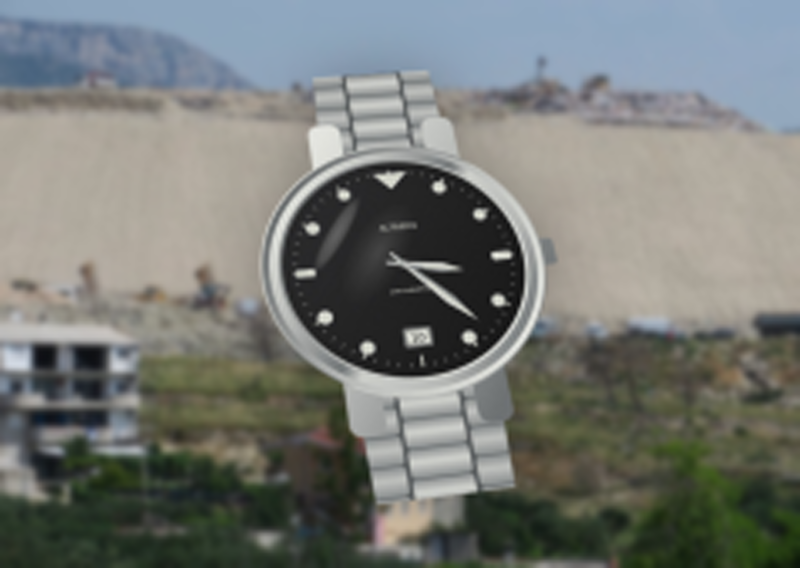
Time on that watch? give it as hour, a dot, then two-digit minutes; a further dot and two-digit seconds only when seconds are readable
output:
3.23
